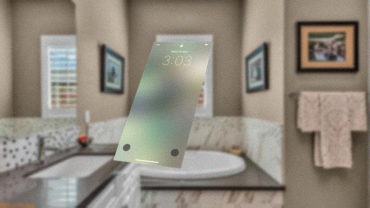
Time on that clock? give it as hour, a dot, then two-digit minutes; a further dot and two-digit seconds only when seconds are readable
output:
3.03
